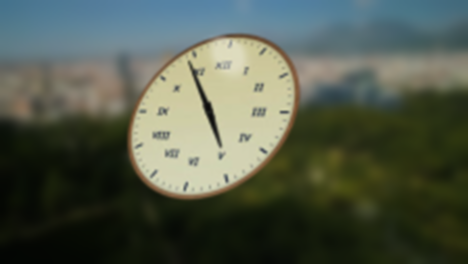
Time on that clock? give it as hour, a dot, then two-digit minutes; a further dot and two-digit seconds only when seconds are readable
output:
4.54
